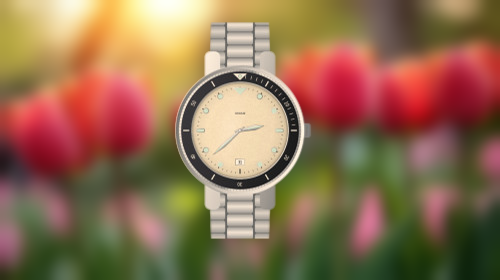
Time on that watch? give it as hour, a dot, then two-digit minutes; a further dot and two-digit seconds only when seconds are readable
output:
2.38
